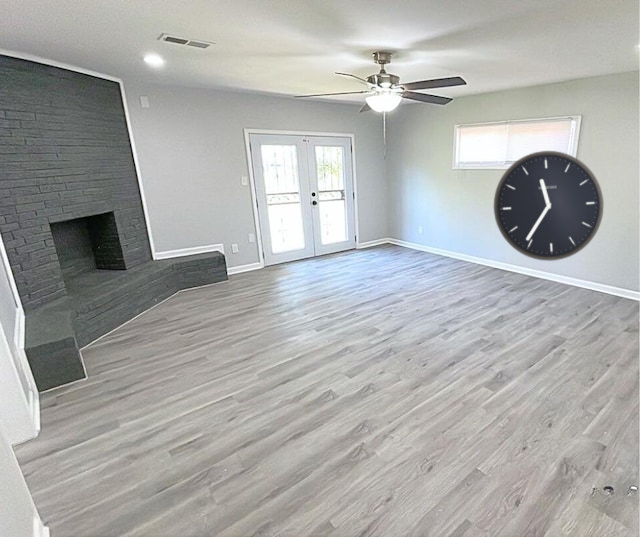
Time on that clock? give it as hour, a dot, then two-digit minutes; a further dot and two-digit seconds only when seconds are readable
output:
11.36
